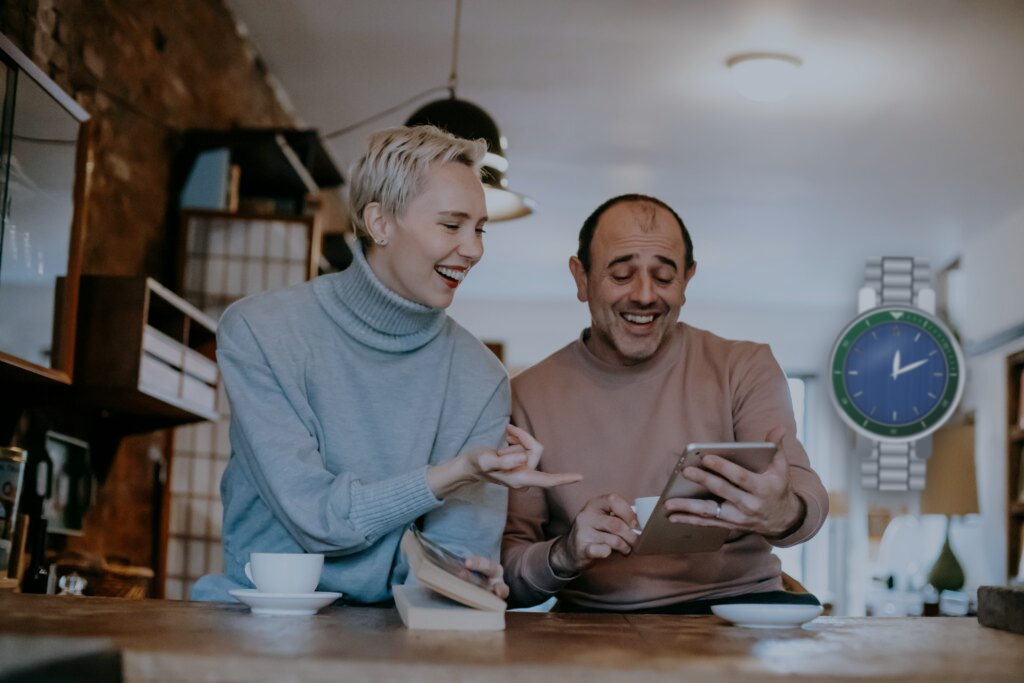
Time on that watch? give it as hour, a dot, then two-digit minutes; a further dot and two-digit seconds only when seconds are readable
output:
12.11
